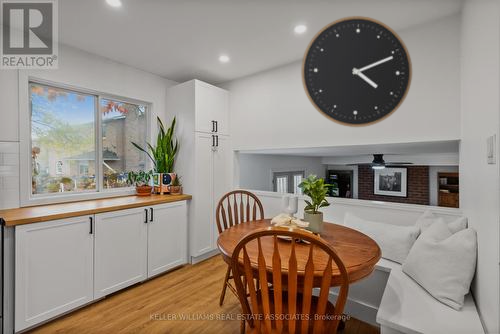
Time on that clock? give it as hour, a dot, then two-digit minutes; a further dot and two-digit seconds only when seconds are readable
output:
4.11
